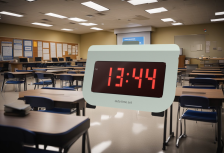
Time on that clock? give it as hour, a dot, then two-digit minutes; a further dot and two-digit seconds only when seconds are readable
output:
13.44
